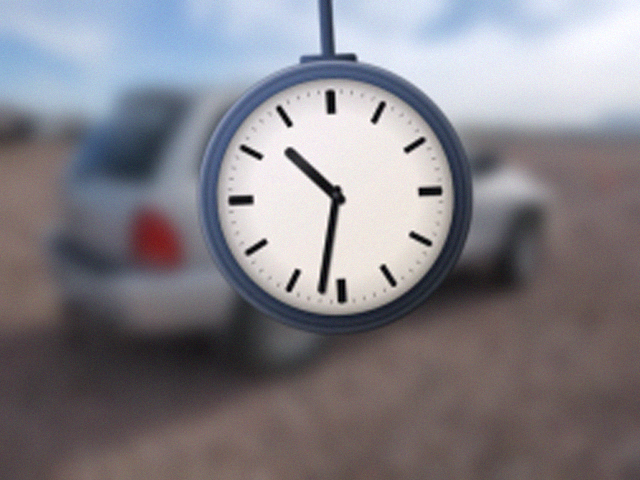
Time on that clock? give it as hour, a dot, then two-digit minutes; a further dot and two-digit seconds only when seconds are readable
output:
10.32
